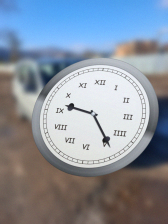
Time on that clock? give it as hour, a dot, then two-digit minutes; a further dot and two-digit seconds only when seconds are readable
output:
9.24
